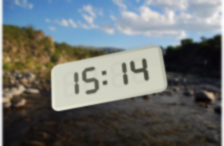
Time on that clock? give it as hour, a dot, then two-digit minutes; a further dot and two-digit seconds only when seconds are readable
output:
15.14
